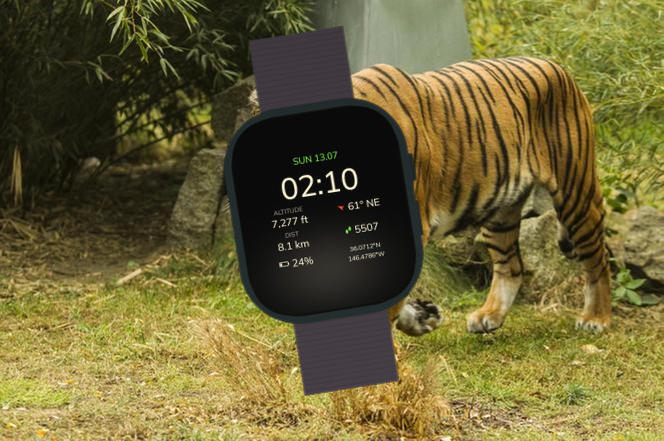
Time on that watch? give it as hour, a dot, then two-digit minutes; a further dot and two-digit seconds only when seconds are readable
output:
2.10
